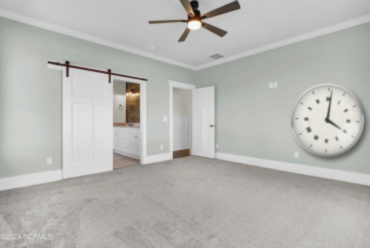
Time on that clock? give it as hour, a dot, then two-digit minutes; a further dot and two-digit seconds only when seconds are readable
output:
4.01
